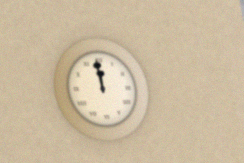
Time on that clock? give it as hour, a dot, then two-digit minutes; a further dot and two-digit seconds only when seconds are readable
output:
11.59
